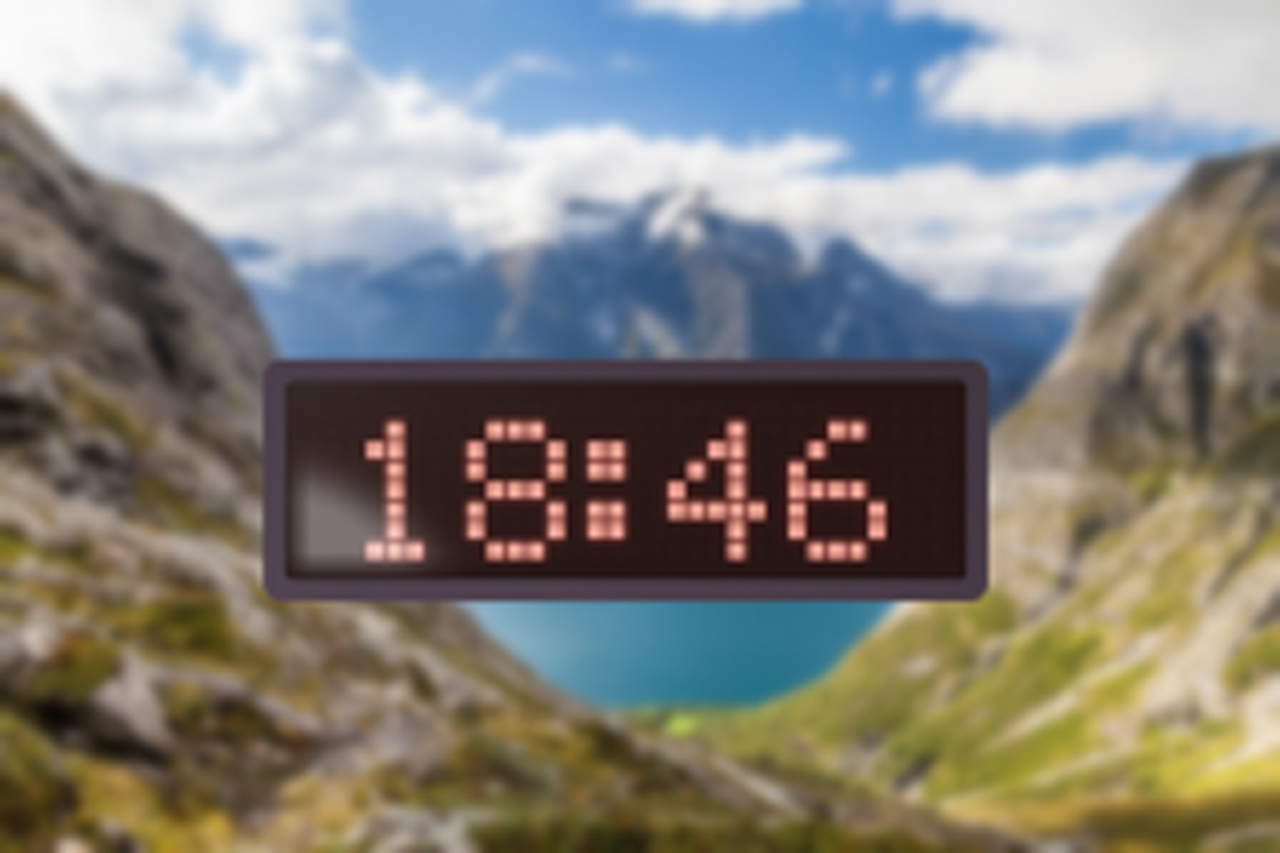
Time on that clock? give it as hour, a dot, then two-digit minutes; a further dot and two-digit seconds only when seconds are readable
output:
18.46
